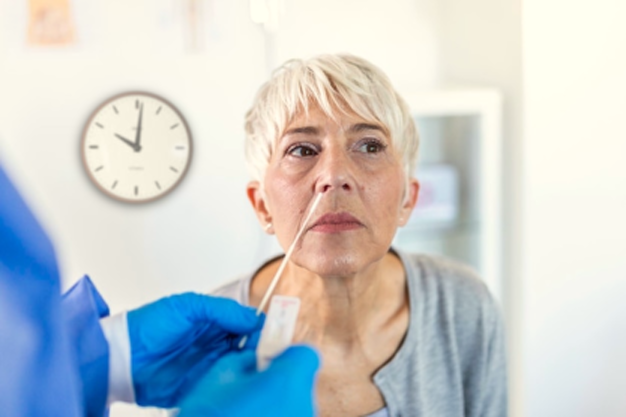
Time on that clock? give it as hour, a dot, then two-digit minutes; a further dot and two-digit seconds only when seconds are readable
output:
10.01
